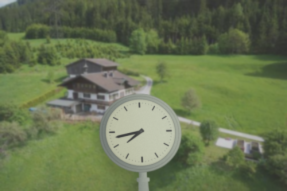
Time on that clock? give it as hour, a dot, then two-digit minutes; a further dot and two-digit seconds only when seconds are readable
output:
7.43
